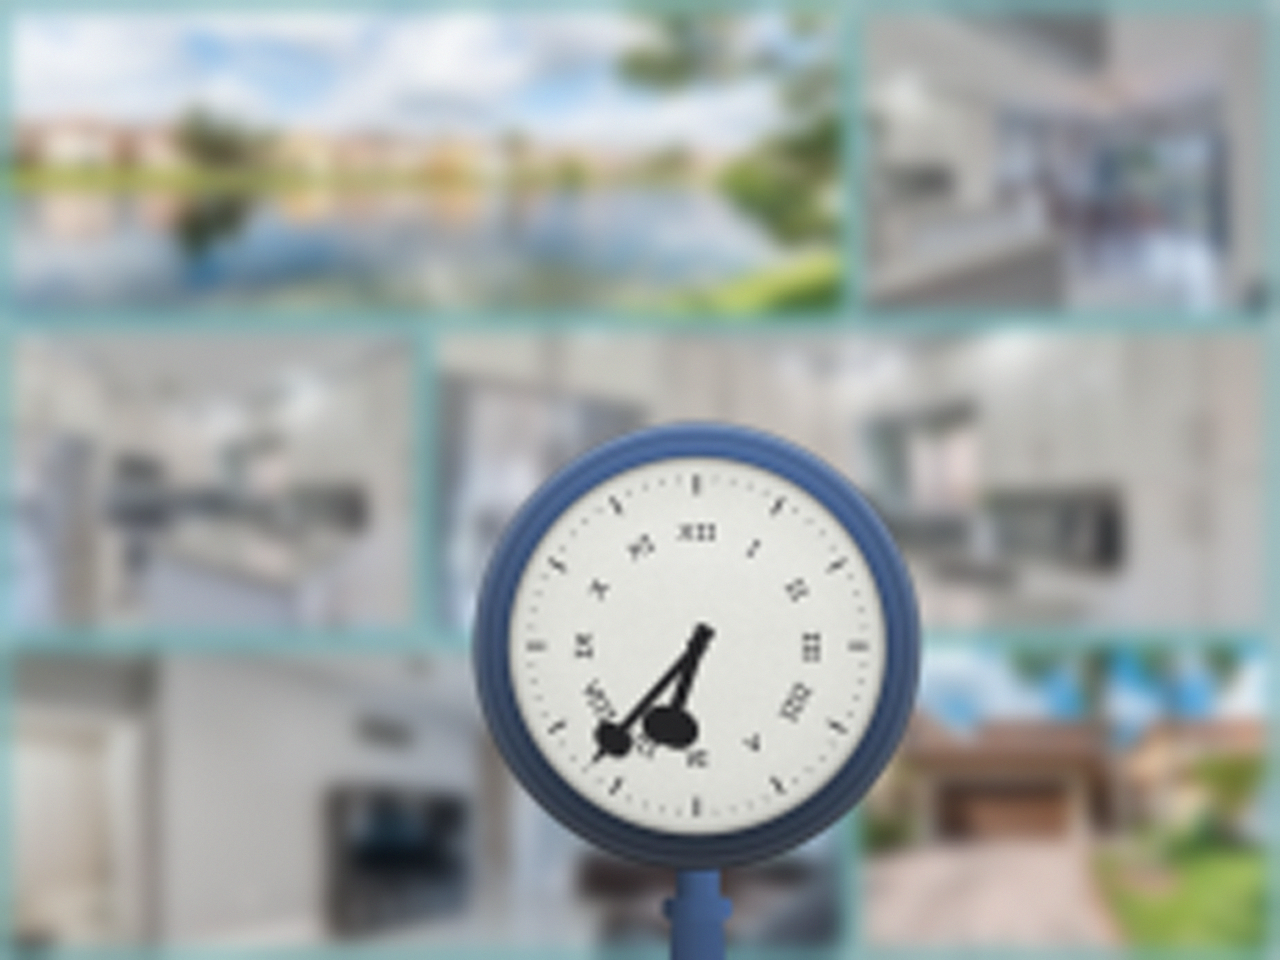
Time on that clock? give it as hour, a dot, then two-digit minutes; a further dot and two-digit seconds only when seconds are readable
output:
6.37
